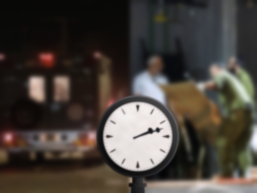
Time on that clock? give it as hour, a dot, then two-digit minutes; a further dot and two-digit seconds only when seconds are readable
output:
2.12
